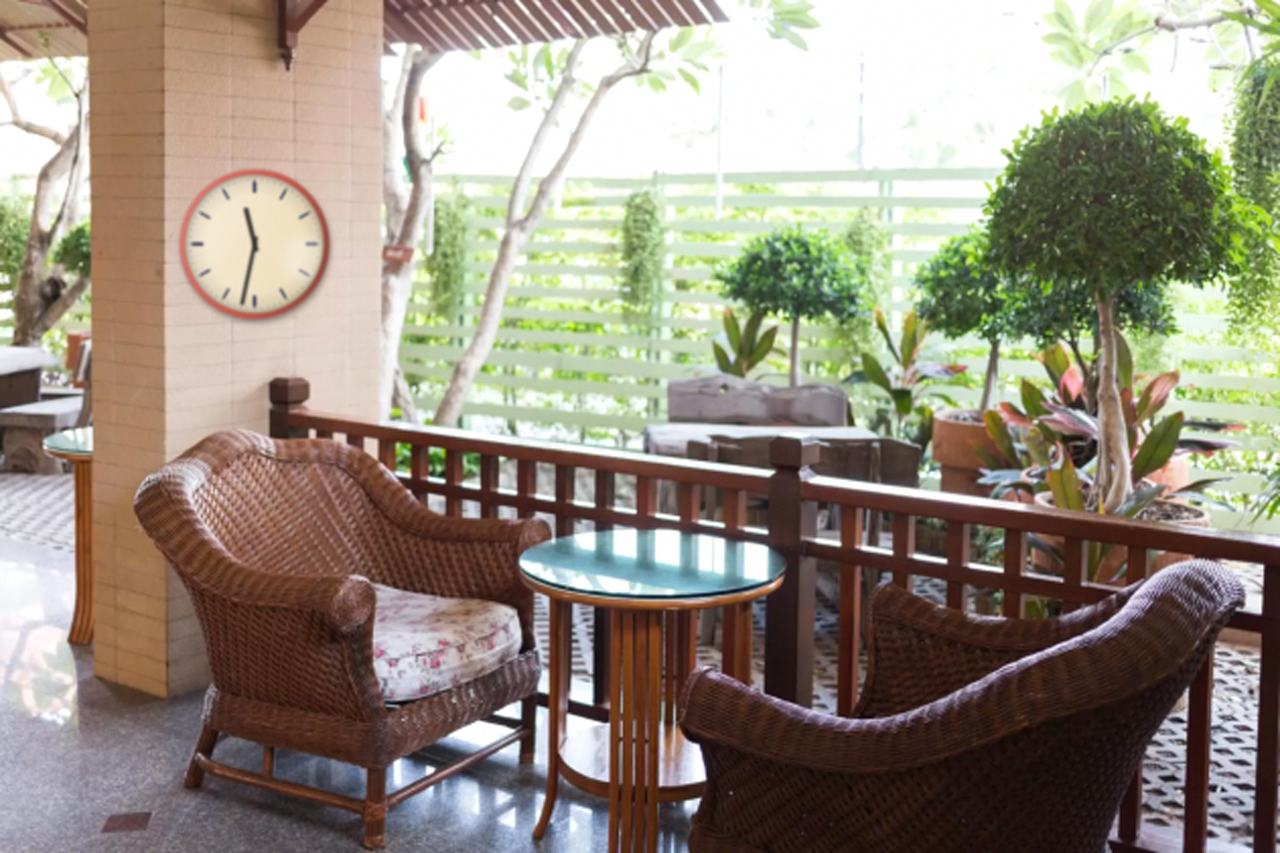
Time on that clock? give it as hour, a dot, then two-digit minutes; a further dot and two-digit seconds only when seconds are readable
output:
11.32
